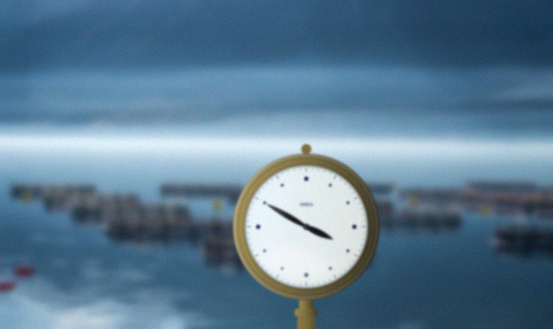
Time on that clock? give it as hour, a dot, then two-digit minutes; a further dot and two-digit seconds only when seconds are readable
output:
3.50
